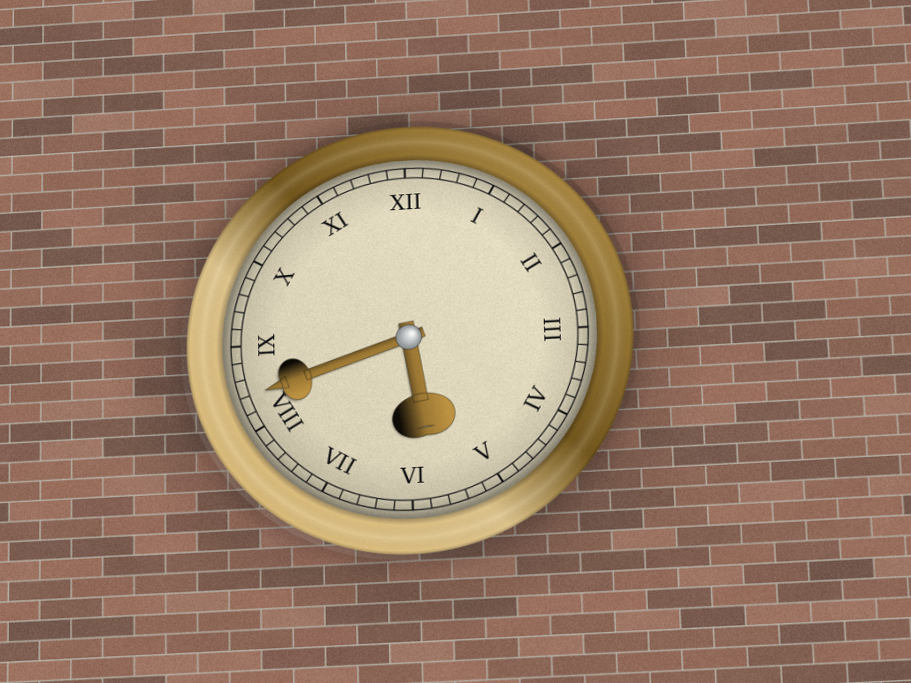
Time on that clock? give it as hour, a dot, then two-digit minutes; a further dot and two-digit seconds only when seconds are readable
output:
5.42
